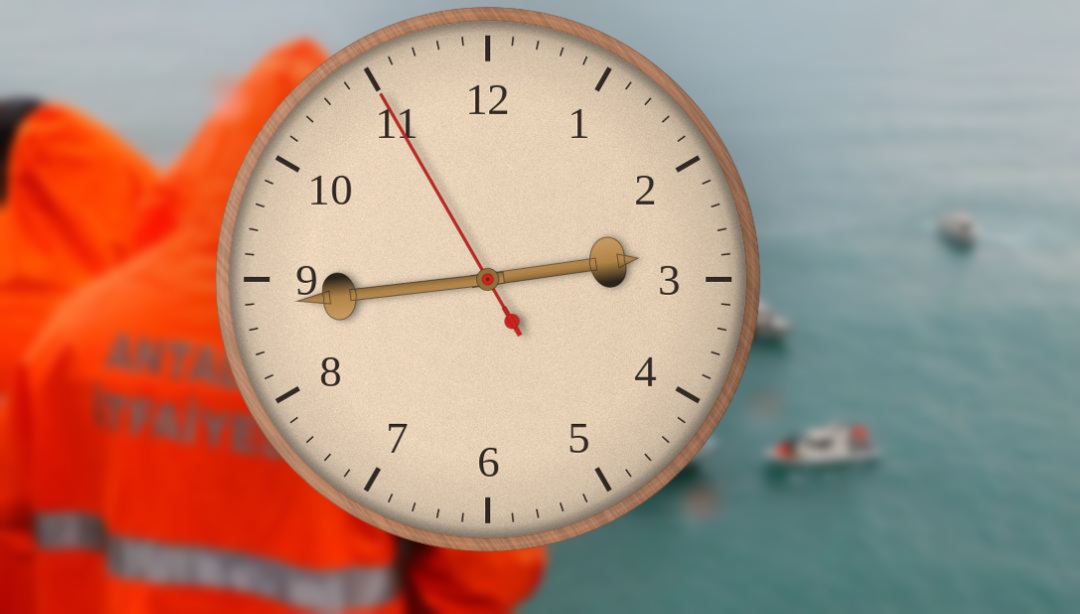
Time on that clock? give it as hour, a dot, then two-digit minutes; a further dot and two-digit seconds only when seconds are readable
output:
2.43.55
